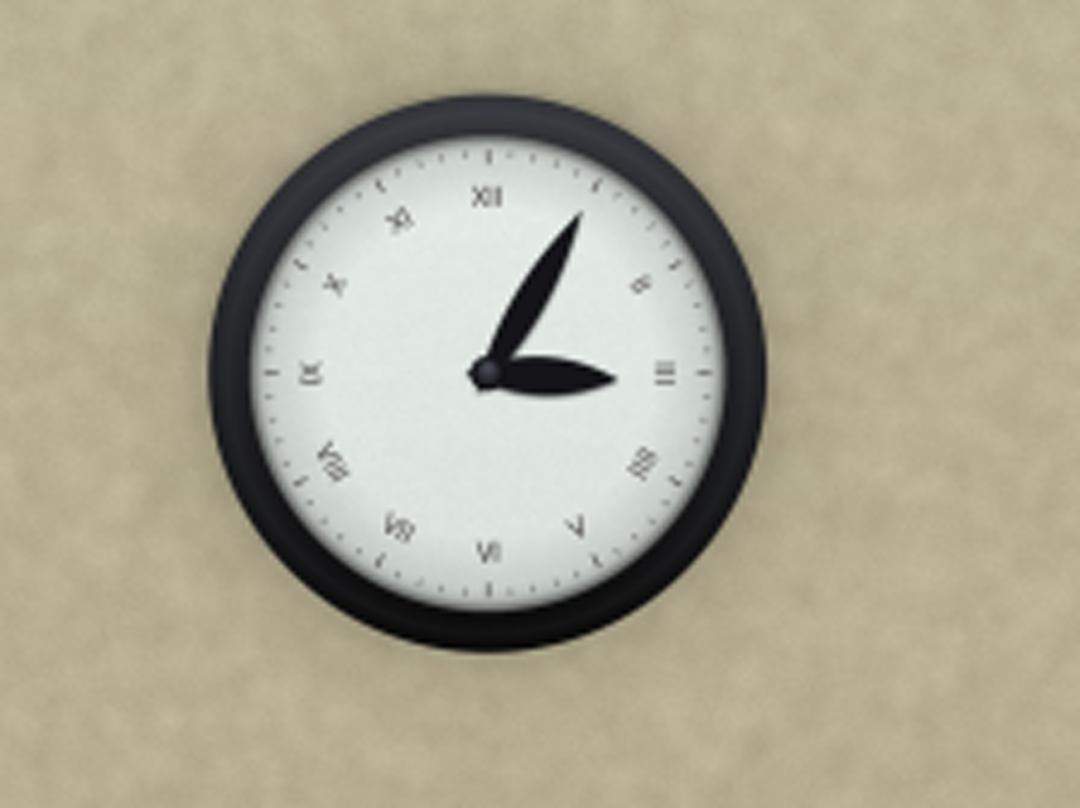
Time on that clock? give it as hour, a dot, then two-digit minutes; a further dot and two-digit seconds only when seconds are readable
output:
3.05
